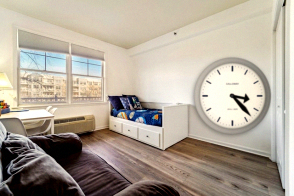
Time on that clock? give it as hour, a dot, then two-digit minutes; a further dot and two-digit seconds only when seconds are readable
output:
3.23
